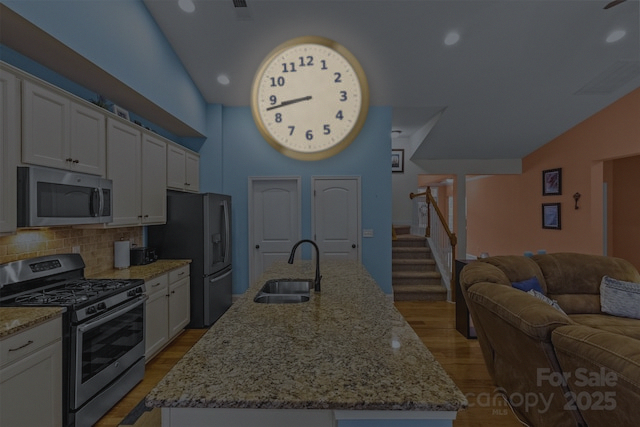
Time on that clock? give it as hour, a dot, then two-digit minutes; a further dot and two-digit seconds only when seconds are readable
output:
8.43
